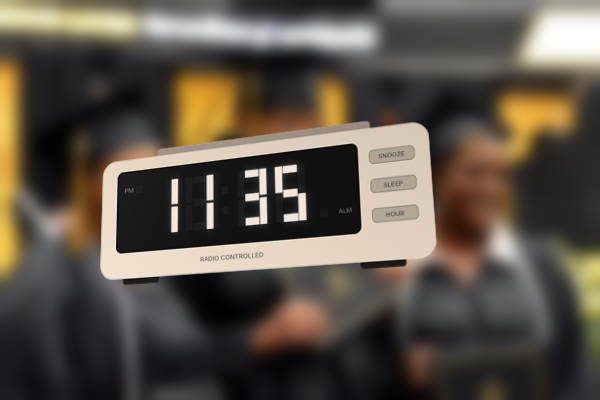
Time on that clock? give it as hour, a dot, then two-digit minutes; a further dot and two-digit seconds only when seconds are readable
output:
11.35
